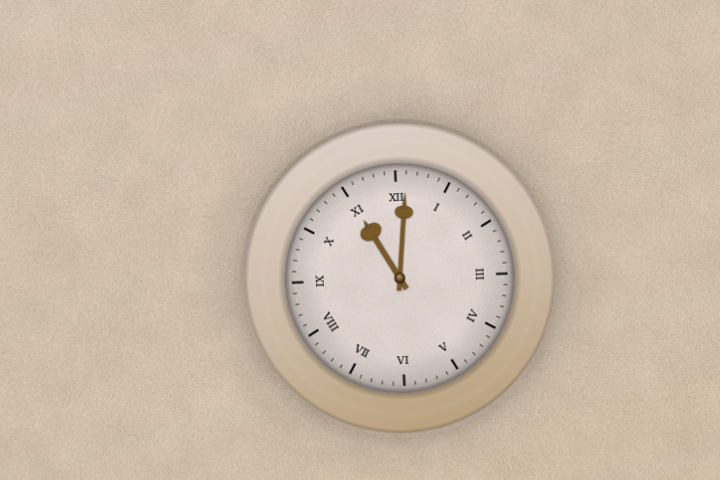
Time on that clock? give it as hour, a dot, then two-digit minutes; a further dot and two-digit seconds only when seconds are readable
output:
11.01
